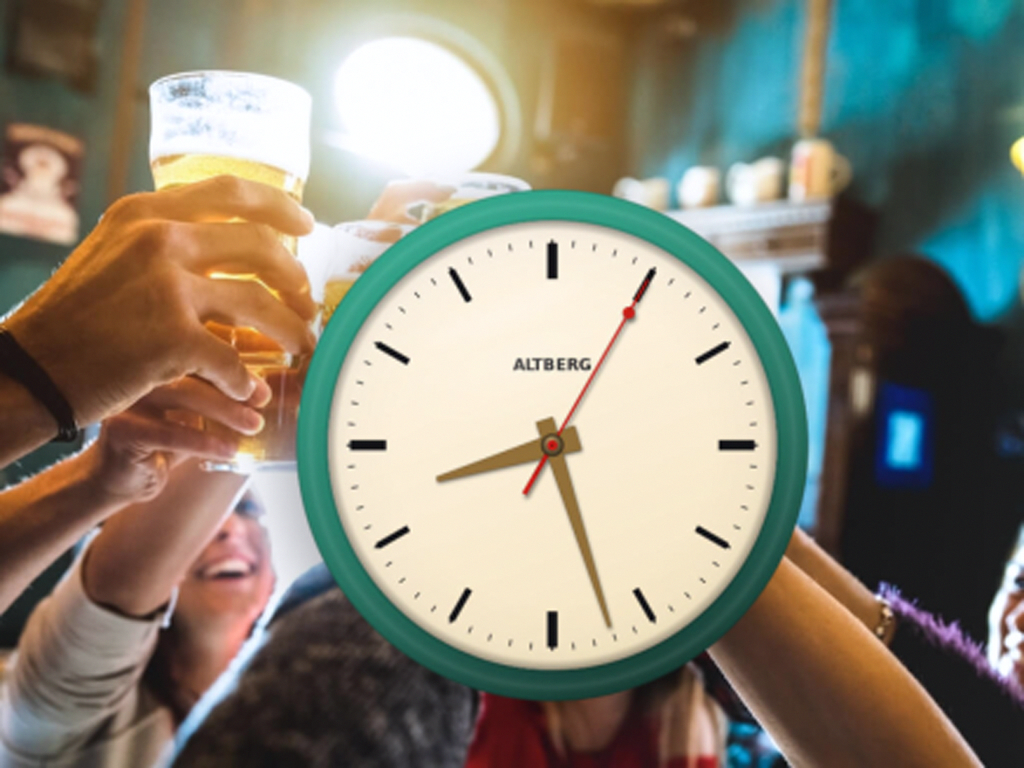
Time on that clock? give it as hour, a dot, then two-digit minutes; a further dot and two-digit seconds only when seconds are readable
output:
8.27.05
